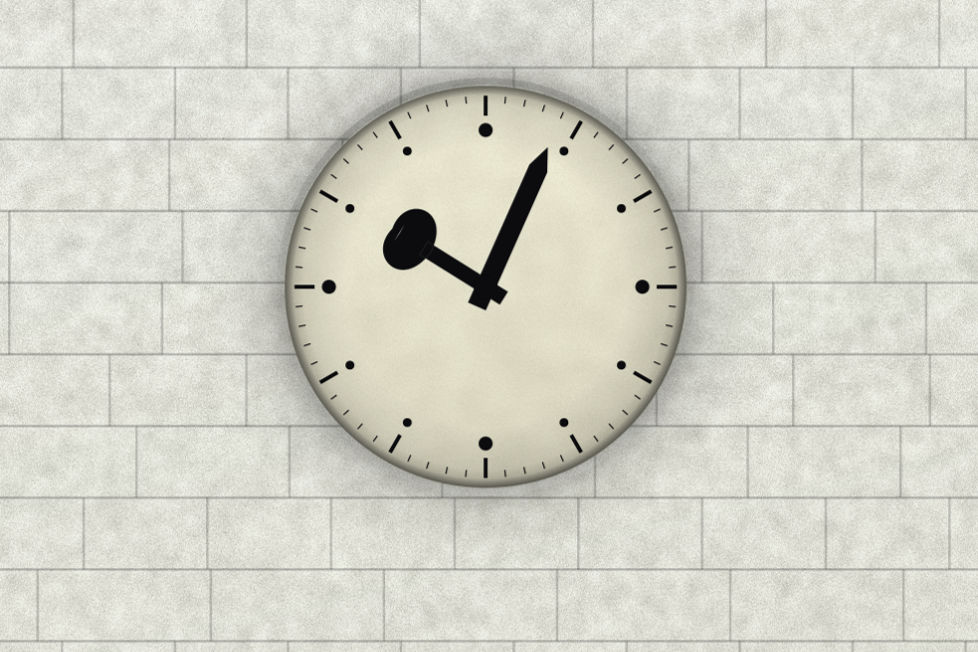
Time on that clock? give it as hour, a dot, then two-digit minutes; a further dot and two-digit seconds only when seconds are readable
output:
10.04
